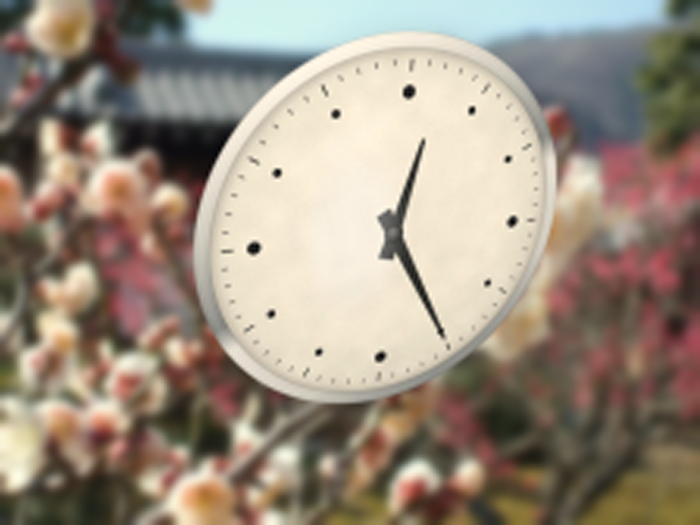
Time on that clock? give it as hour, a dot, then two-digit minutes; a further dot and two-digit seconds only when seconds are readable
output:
12.25
